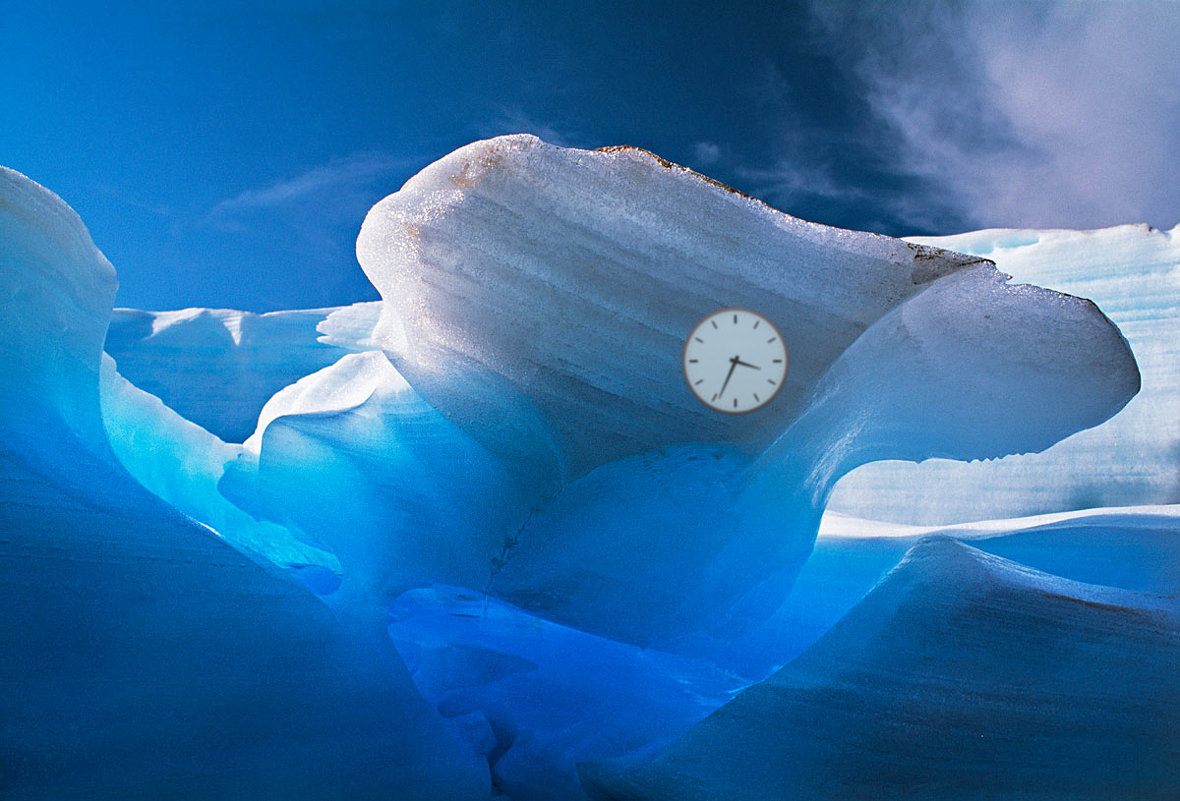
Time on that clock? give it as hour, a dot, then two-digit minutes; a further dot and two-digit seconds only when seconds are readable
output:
3.34
